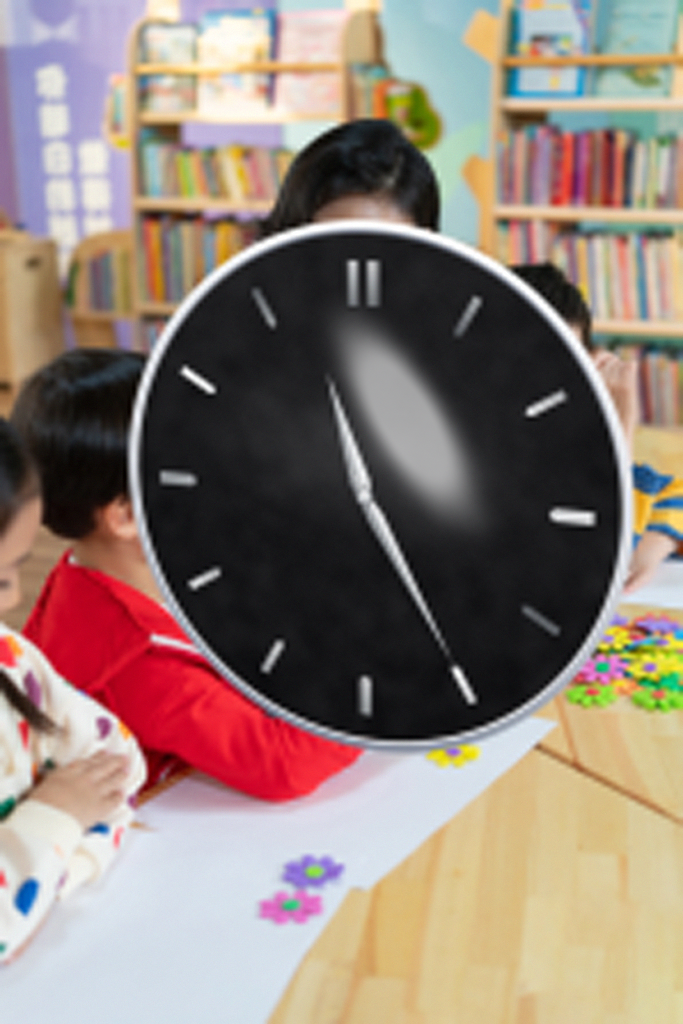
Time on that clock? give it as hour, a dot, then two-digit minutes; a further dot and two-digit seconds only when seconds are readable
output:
11.25
